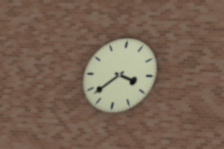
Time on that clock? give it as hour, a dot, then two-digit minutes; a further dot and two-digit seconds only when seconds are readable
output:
3.38
